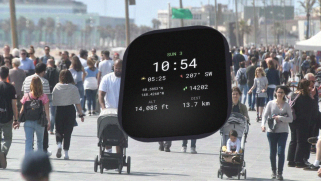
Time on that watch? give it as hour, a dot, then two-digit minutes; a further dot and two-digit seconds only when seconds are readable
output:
10.54
